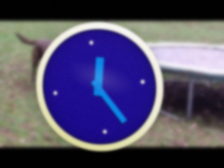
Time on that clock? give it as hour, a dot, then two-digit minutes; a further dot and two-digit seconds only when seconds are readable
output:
12.25
